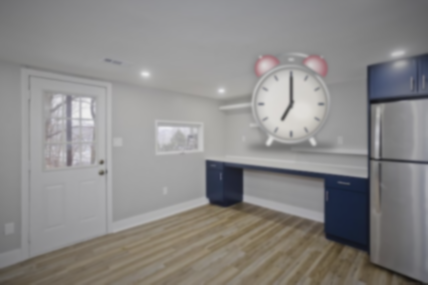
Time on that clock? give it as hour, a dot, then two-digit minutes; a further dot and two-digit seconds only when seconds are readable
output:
7.00
